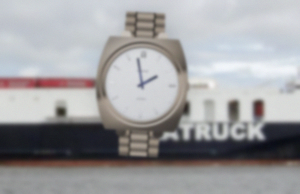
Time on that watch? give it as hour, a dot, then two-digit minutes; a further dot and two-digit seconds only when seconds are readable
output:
1.58
